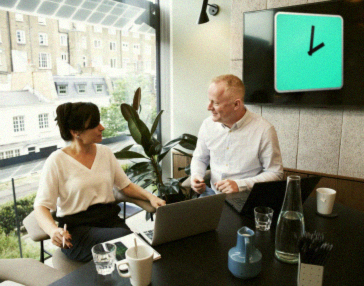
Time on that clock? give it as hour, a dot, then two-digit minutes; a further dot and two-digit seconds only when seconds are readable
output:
2.01
